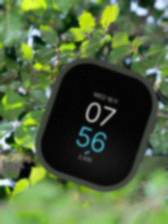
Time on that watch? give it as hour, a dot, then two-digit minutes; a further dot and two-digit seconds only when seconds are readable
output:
7.56
